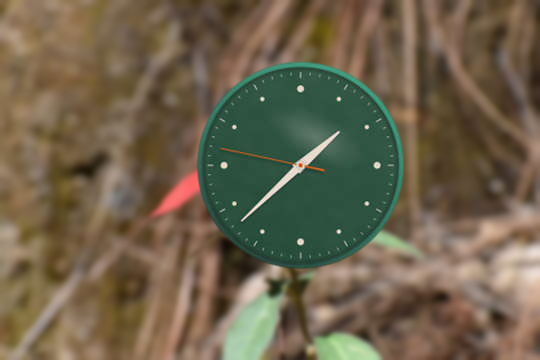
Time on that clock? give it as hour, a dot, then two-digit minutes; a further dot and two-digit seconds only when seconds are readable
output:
1.37.47
